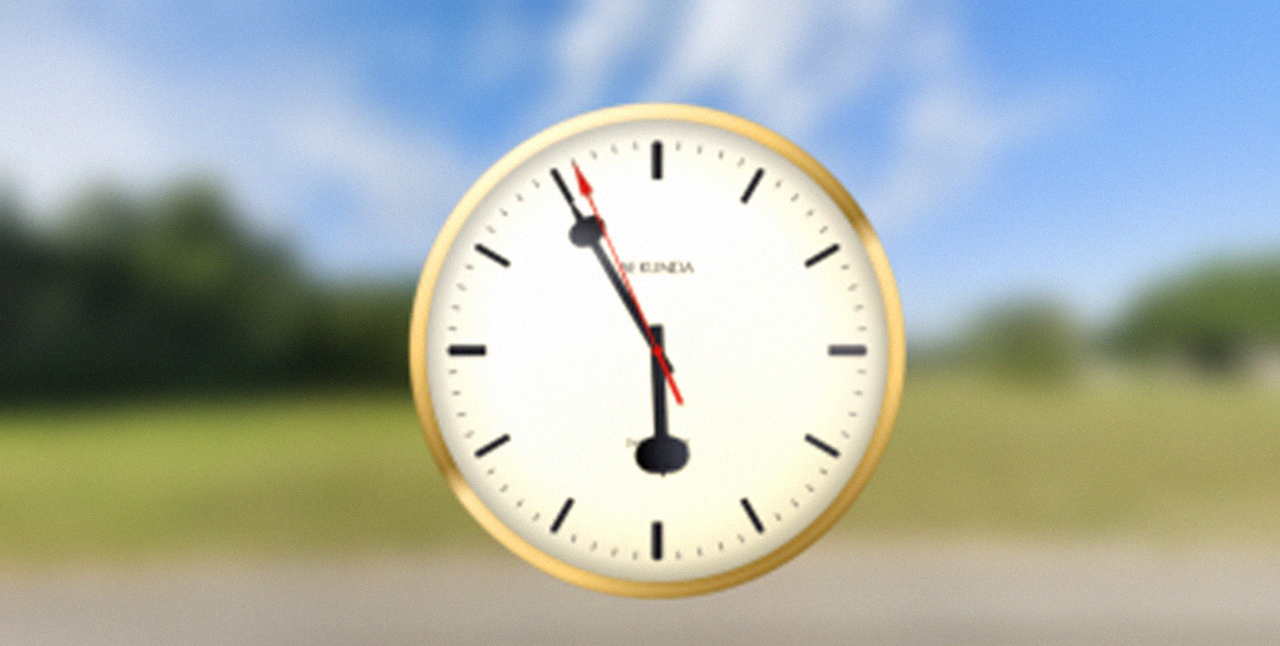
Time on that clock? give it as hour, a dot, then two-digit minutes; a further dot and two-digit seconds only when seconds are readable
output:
5.54.56
